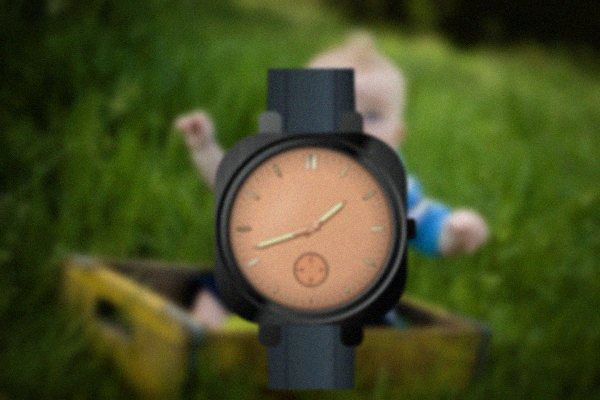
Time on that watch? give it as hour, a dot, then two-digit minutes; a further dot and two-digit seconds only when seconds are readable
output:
1.42
